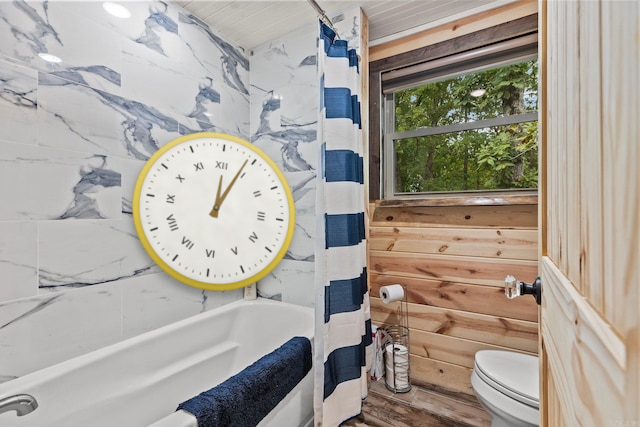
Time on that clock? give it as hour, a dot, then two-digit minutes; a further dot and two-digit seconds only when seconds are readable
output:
12.04
